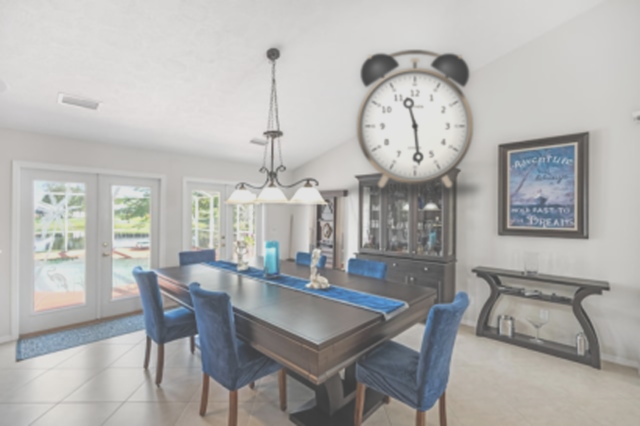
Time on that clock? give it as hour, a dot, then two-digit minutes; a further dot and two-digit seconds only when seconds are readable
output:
11.29
